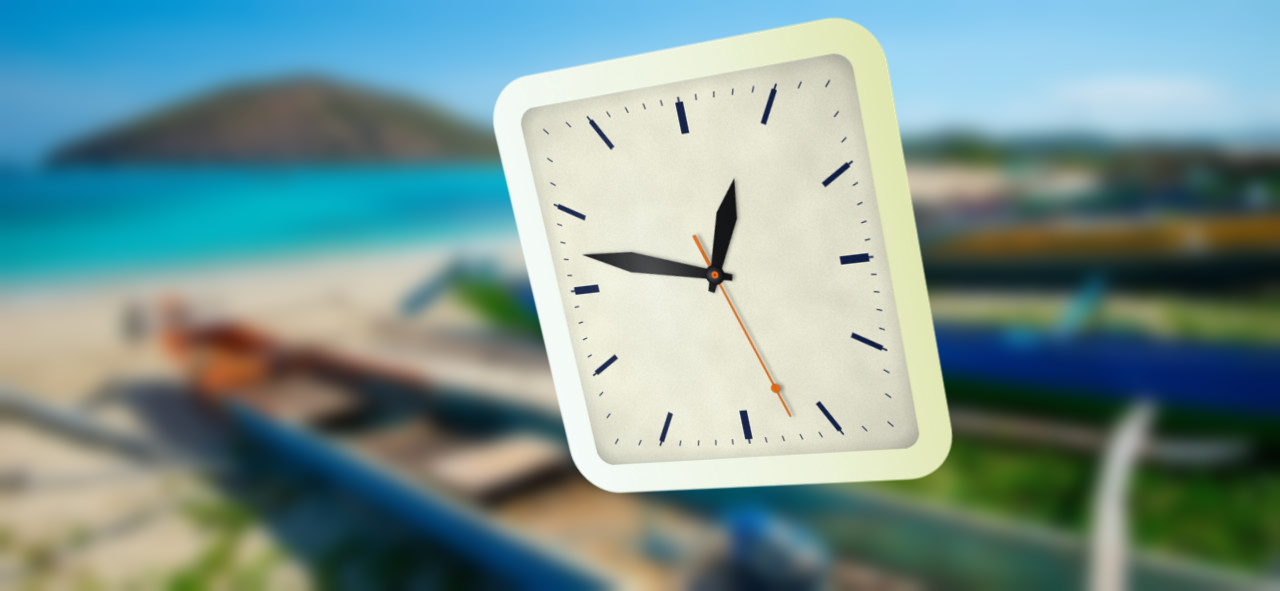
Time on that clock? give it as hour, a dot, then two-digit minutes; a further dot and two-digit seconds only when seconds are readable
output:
12.47.27
